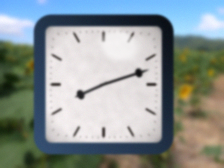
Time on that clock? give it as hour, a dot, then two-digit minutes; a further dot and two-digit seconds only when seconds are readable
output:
8.12
